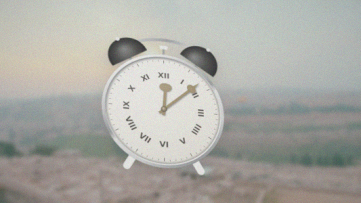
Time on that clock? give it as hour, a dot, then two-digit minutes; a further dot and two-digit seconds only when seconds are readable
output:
12.08
